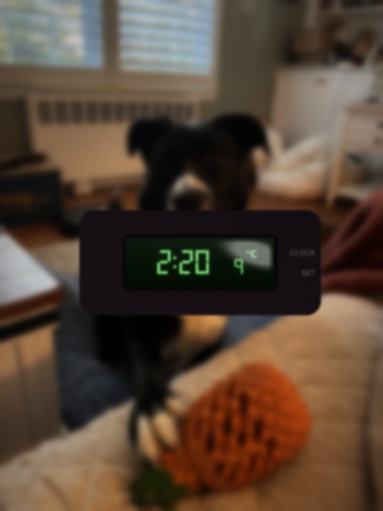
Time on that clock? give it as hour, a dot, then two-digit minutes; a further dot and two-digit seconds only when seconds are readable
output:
2.20
